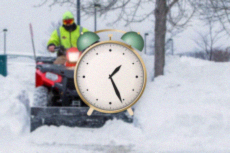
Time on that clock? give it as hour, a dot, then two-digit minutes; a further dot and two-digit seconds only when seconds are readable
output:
1.26
